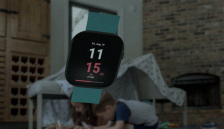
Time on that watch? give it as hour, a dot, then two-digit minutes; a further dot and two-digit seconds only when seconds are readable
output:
11.15
